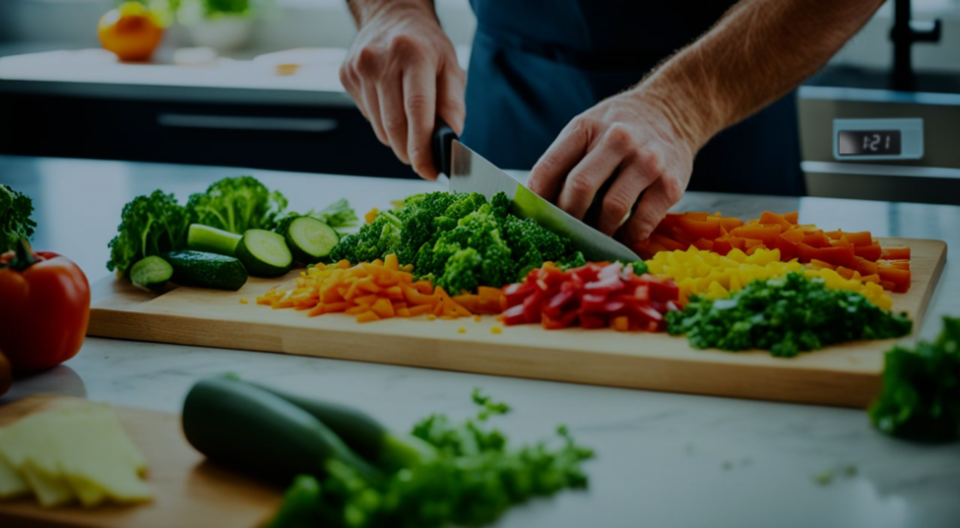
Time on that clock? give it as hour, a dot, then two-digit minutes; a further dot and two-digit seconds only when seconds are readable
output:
1.21
